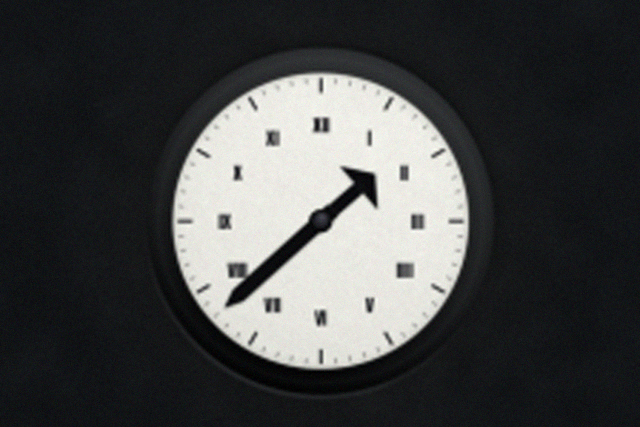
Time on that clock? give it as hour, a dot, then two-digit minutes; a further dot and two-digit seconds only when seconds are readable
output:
1.38
